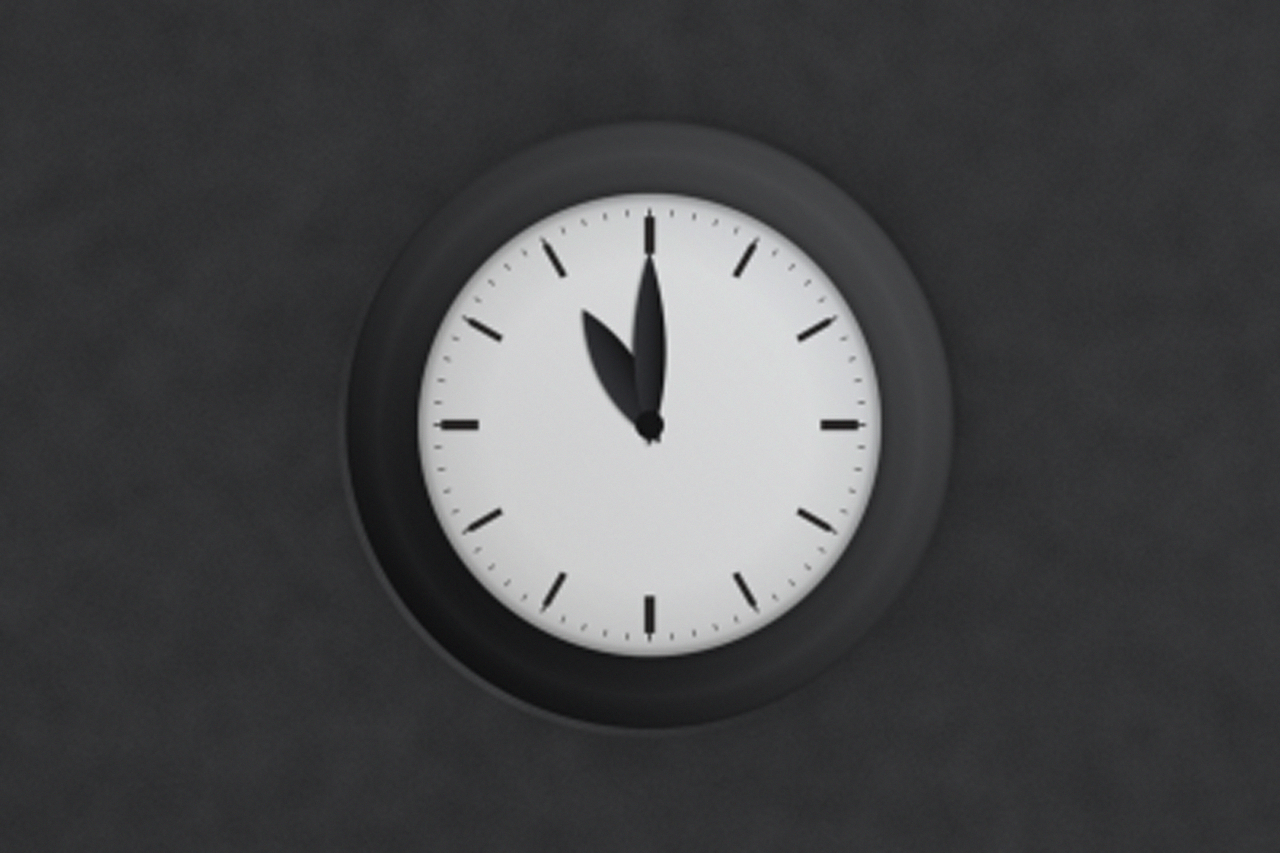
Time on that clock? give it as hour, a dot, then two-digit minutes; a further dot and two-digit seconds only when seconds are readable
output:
11.00
